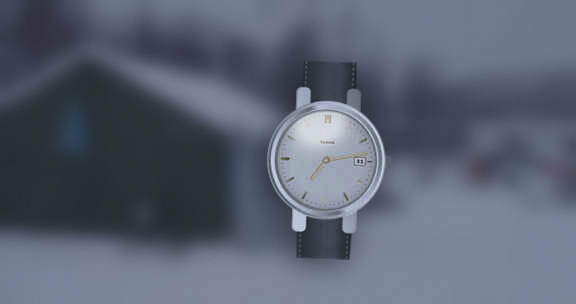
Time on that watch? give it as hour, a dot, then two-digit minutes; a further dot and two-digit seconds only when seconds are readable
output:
7.13
